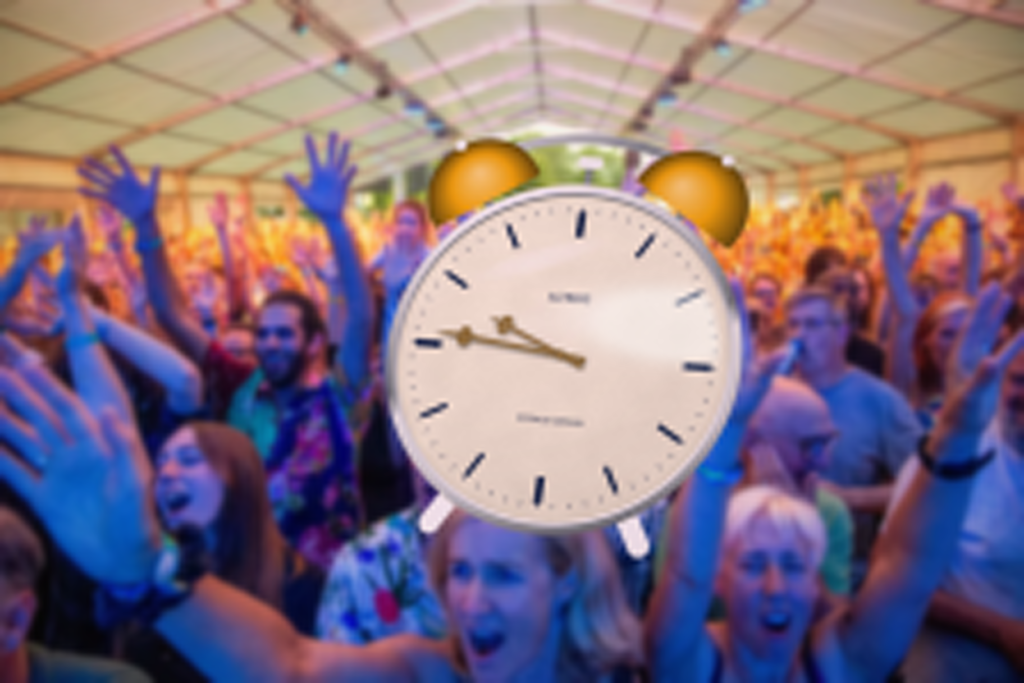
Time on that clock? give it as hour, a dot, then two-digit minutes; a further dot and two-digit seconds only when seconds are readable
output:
9.46
